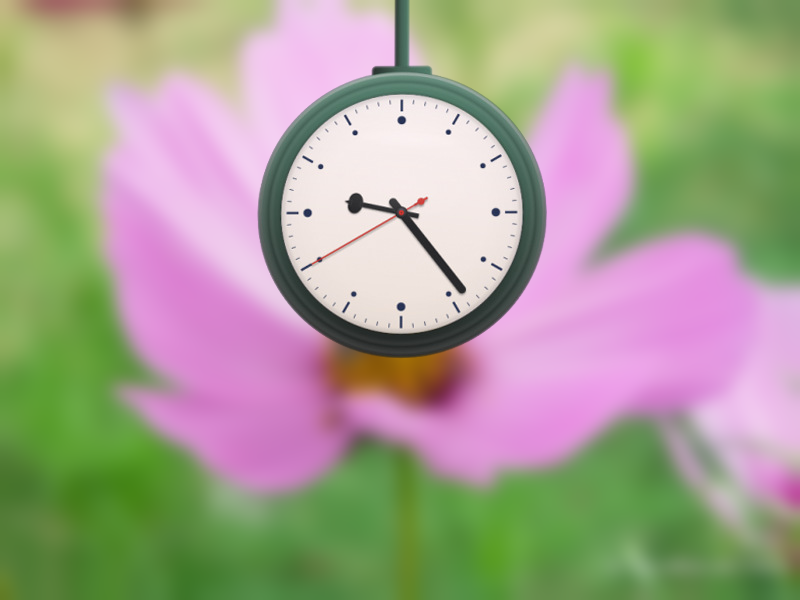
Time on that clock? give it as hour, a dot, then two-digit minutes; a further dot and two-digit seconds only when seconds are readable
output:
9.23.40
